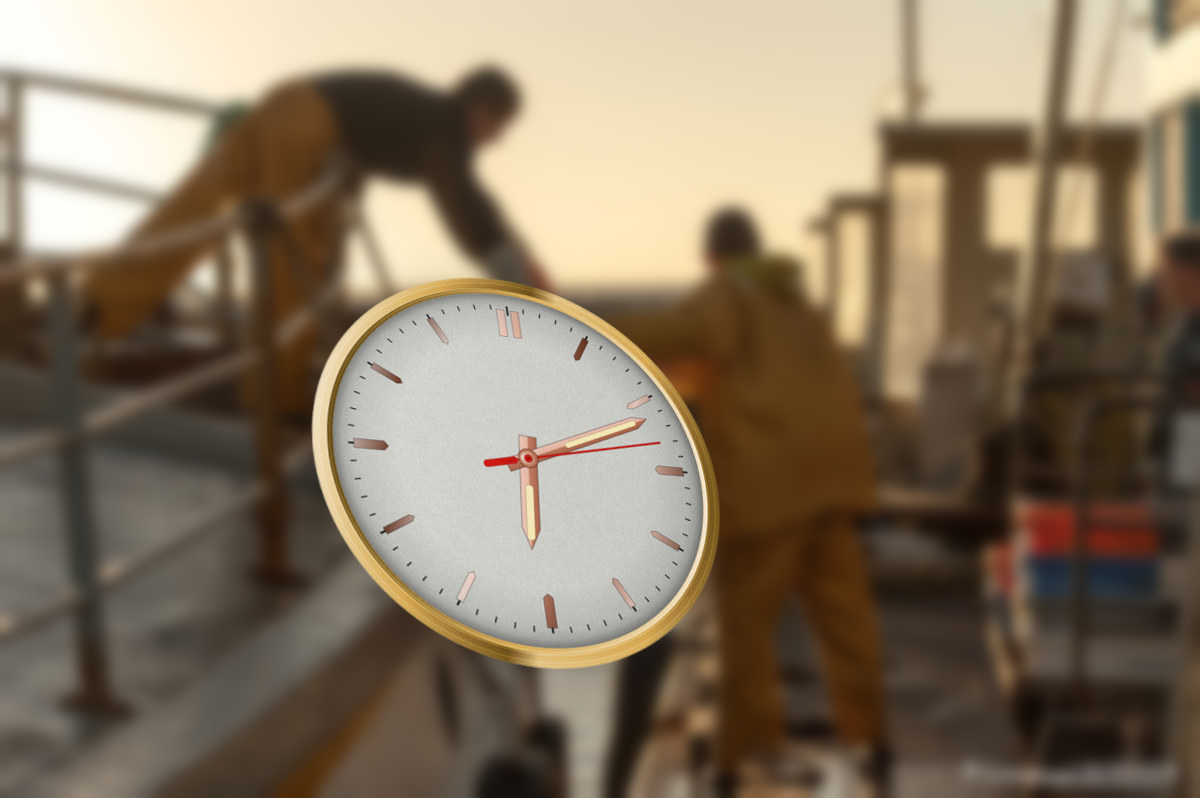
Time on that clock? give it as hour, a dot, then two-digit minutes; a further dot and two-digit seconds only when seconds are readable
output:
6.11.13
